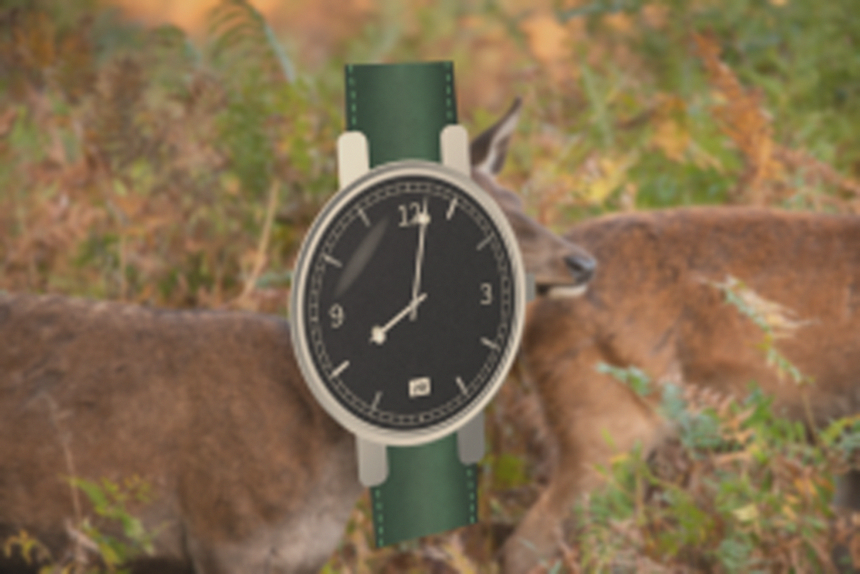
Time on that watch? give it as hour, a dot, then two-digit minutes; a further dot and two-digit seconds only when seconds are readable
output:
8.02
